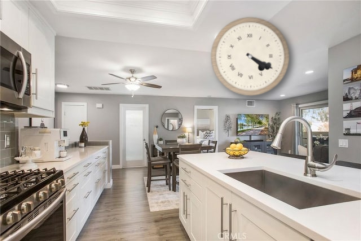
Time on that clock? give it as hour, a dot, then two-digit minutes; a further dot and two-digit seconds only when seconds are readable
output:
4.20
